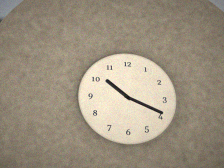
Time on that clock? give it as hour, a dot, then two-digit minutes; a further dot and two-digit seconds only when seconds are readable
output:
10.19
